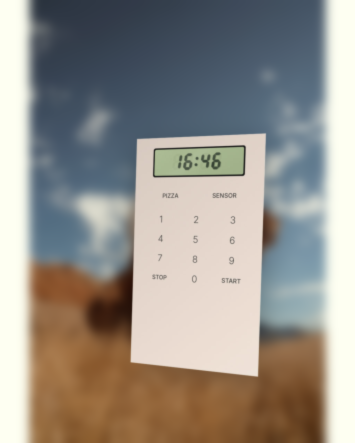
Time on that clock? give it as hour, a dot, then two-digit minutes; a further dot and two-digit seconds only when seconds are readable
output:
16.46
